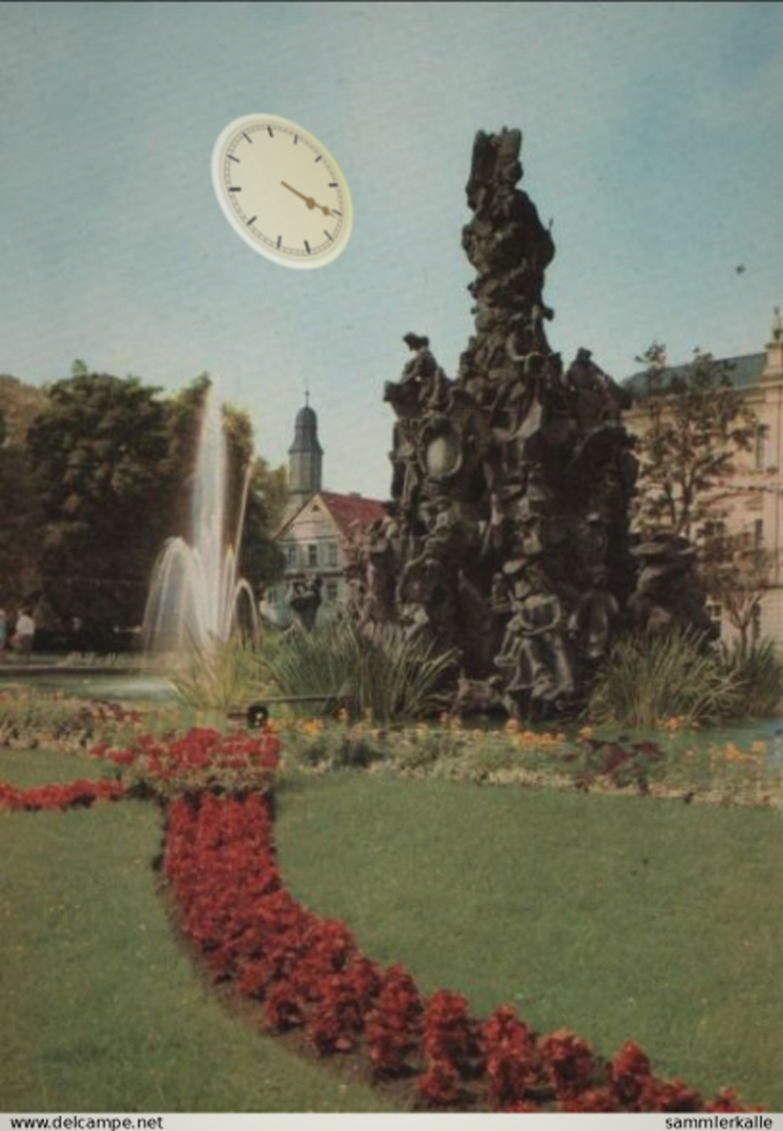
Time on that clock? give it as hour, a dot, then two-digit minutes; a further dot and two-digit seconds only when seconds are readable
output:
4.21
